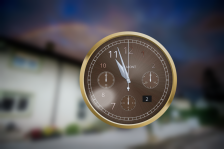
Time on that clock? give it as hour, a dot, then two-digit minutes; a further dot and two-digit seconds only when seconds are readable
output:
10.57
